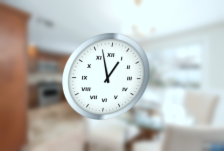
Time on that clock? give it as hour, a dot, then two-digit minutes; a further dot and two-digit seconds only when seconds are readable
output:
12.57
